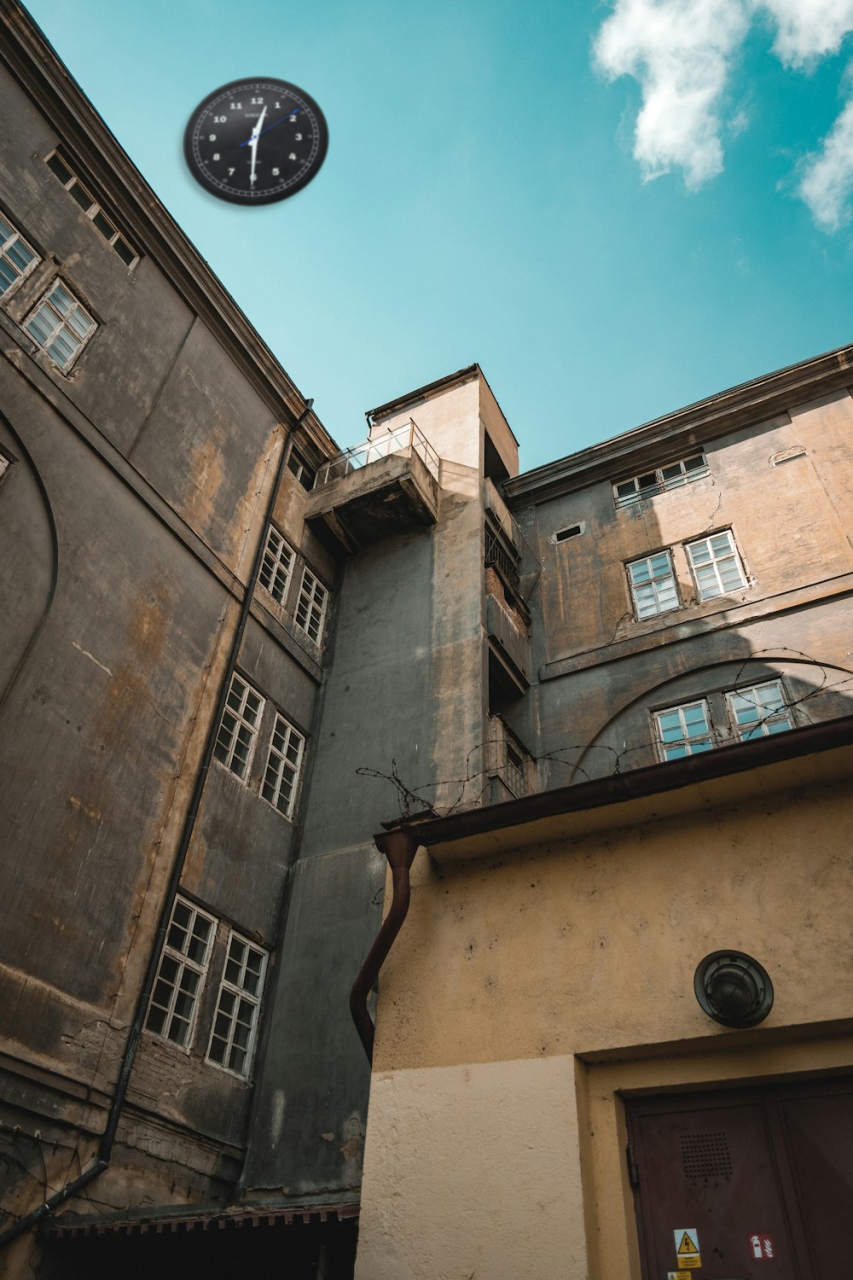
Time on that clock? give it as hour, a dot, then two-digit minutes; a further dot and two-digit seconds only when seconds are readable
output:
12.30.09
